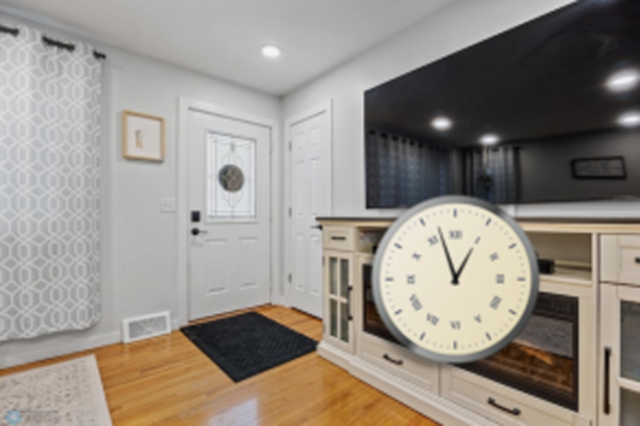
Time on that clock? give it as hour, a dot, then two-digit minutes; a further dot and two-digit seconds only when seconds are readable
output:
12.57
